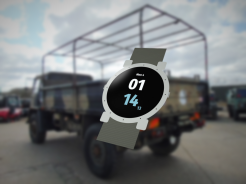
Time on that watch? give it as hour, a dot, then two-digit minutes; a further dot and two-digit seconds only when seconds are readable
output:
1.14
